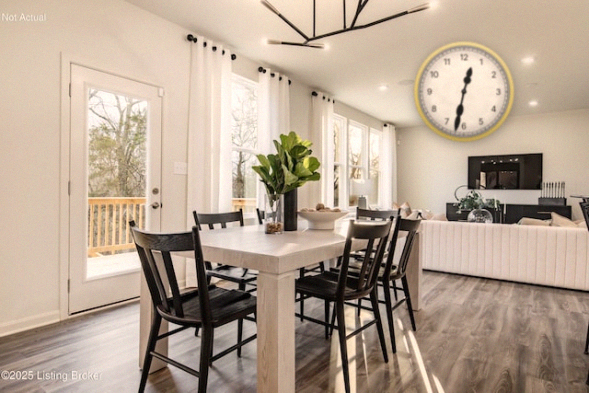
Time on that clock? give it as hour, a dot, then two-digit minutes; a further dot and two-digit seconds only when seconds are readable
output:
12.32
